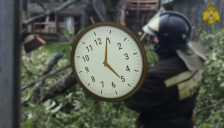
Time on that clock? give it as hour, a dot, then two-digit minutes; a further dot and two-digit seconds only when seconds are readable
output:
5.04
